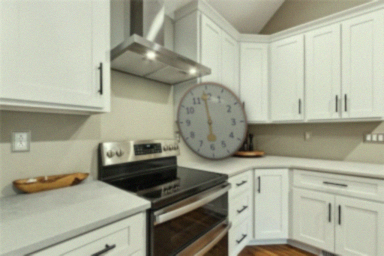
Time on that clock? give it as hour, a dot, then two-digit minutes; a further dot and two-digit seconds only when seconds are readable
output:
5.59
